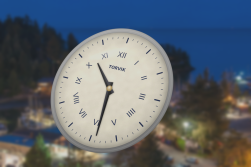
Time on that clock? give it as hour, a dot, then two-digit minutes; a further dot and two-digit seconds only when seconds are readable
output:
10.29
